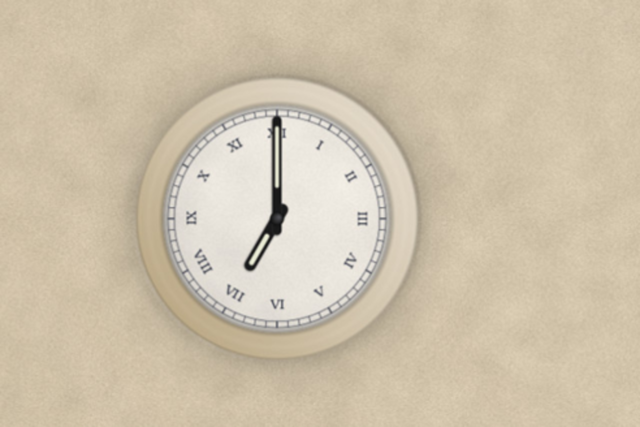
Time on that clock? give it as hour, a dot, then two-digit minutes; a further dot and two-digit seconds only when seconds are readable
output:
7.00
